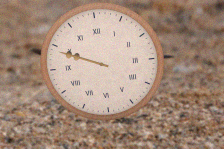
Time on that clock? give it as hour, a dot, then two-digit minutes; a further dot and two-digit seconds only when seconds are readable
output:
9.49
